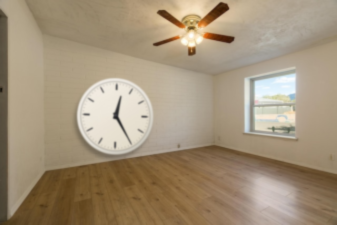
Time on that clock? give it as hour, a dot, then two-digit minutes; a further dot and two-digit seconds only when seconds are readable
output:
12.25
